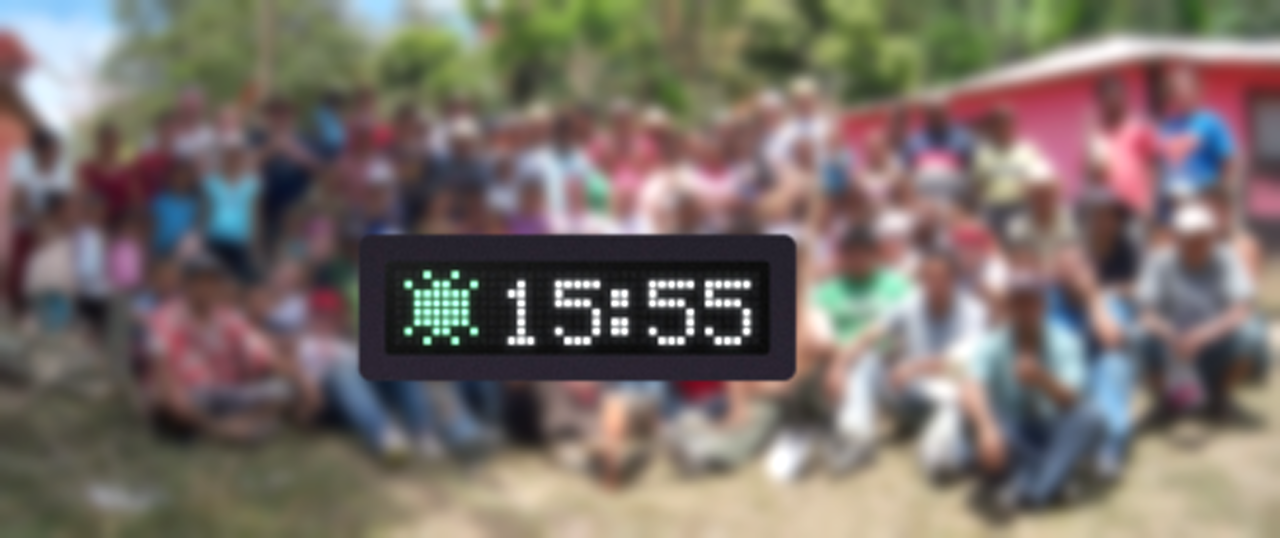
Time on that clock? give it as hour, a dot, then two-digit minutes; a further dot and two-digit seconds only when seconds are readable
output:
15.55
